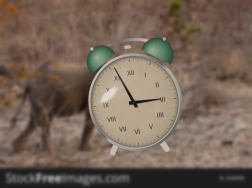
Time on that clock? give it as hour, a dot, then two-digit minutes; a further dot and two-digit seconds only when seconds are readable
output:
2.56
